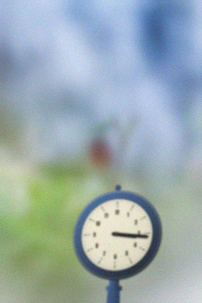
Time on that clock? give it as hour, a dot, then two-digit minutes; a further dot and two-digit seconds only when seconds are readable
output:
3.16
